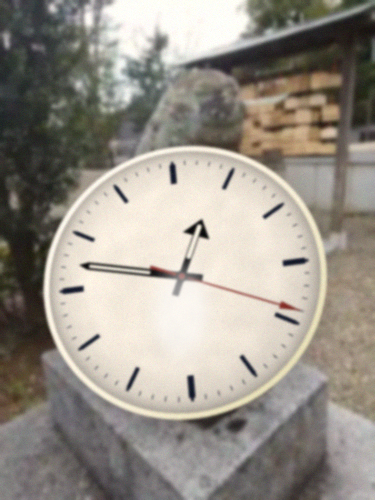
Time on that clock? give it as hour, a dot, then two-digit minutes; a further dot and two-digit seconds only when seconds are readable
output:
12.47.19
